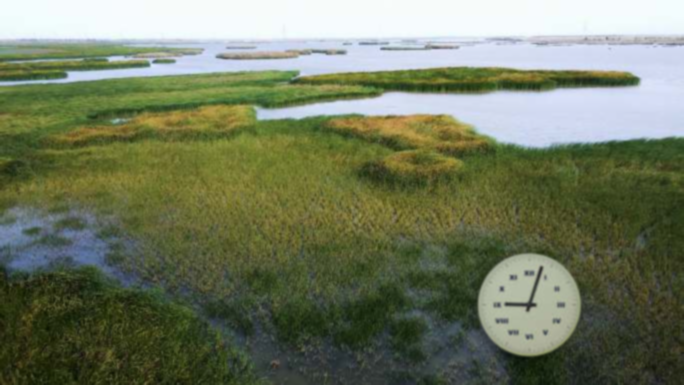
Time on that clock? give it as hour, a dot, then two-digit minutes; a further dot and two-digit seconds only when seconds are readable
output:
9.03
